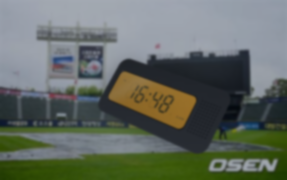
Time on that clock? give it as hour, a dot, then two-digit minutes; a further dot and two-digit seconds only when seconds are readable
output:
16.48
